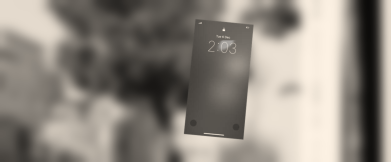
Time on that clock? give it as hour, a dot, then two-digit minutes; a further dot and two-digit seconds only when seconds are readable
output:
2.03
